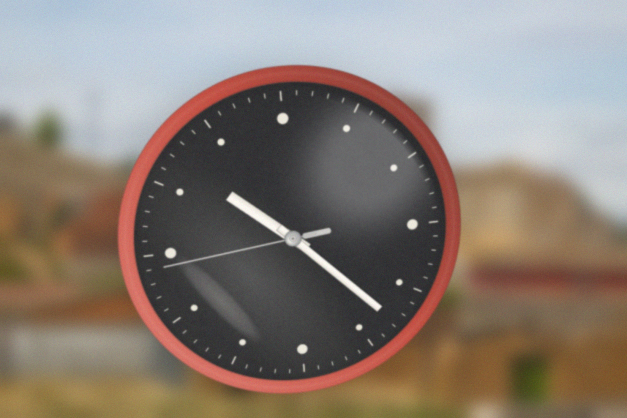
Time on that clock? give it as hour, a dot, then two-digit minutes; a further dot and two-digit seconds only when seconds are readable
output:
10.22.44
